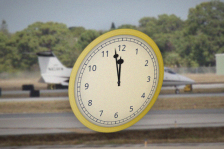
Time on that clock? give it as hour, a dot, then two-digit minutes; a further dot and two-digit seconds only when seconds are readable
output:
11.58
